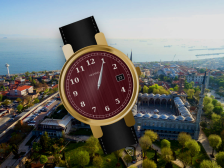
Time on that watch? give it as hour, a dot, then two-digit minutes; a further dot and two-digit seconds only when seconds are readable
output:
1.05
